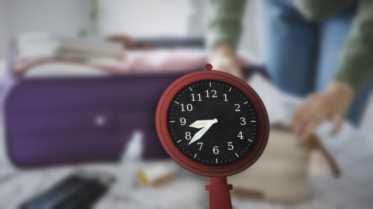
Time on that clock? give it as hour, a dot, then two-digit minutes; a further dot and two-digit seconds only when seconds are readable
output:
8.38
